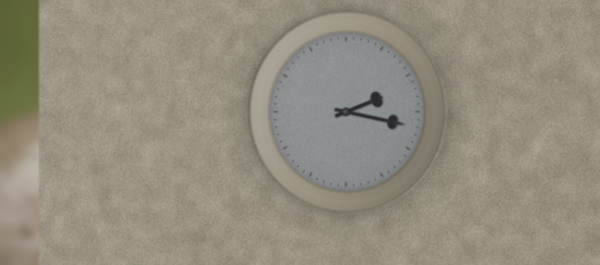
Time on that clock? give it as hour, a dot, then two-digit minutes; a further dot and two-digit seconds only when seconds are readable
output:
2.17
